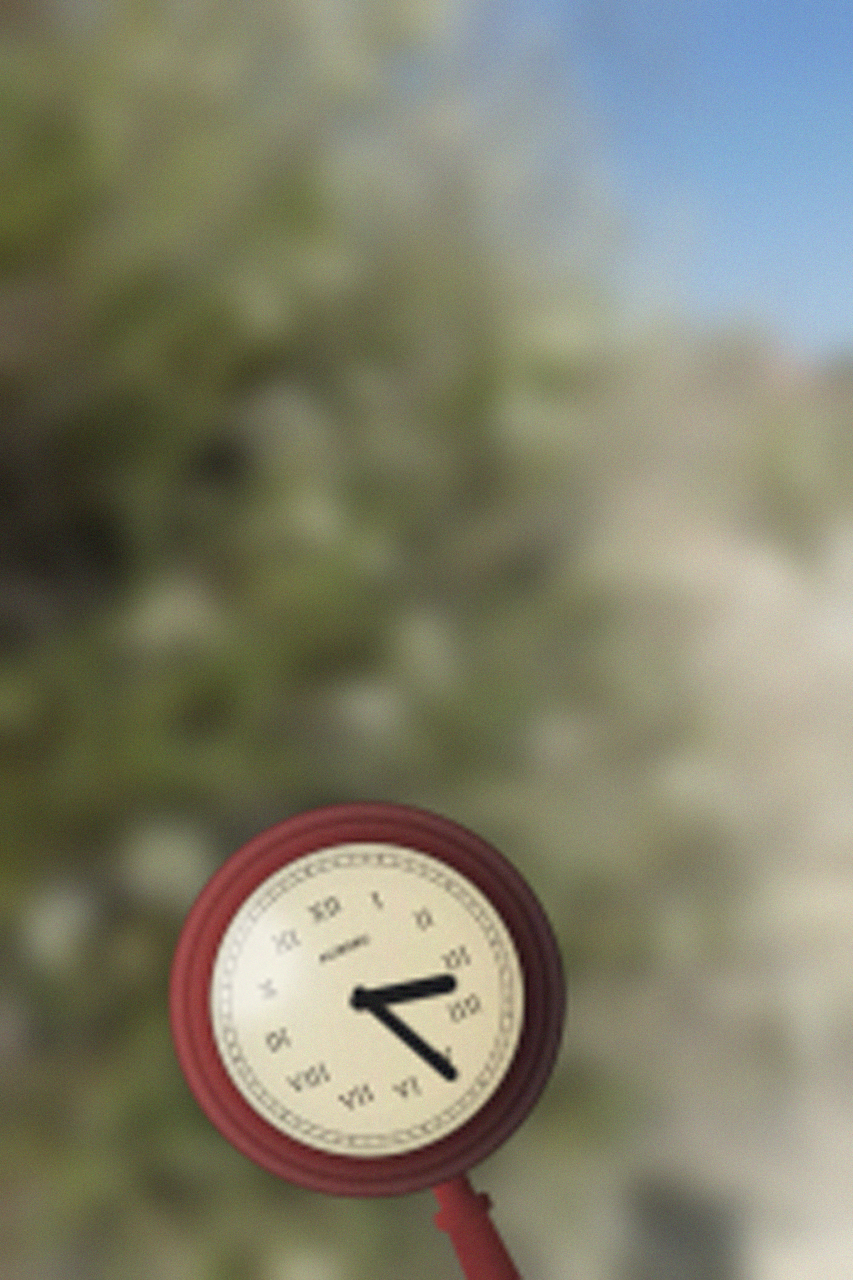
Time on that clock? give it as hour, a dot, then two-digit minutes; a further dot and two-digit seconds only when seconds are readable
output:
3.26
